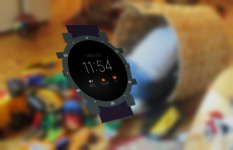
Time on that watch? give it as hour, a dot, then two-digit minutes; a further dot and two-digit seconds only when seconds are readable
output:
11.54
